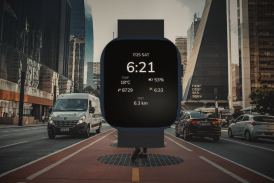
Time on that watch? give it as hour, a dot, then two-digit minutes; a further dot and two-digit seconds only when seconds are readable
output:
6.21
